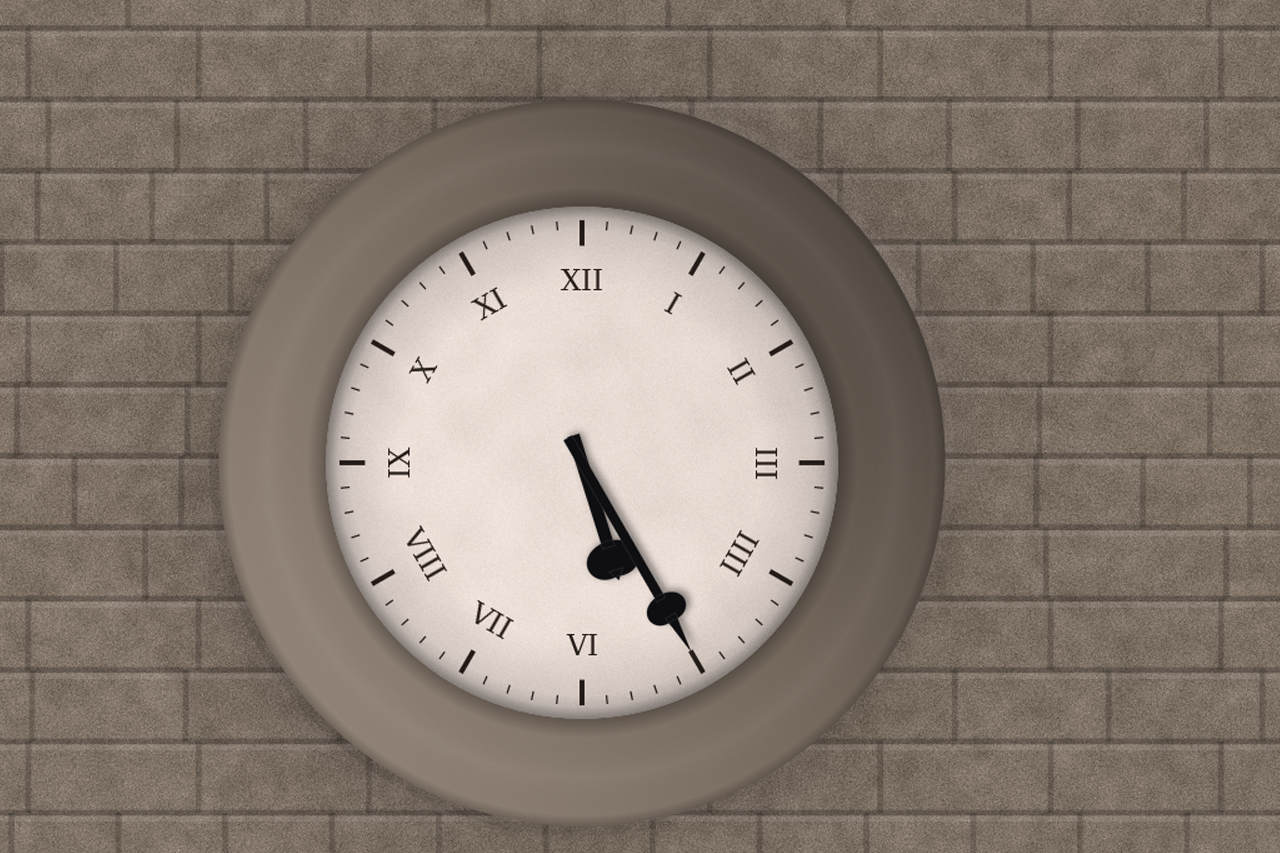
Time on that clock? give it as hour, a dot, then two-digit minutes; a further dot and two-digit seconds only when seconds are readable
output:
5.25
